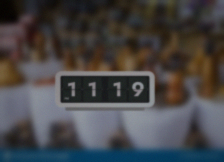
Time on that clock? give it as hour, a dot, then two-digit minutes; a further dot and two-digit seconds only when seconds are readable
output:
11.19
